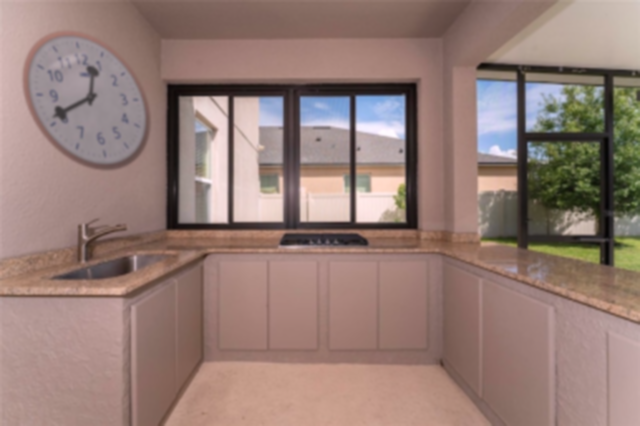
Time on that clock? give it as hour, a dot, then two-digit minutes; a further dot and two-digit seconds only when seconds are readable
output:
12.41
